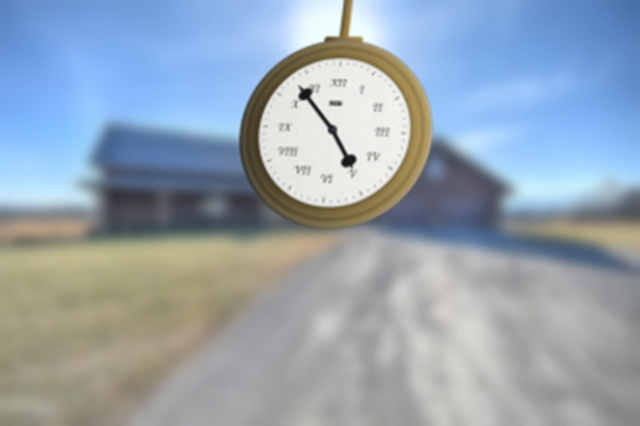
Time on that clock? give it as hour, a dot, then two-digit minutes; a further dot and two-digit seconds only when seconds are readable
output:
4.53
